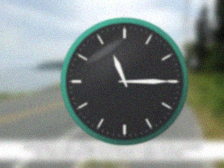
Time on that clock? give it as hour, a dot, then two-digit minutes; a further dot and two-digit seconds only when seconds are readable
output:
11.15
